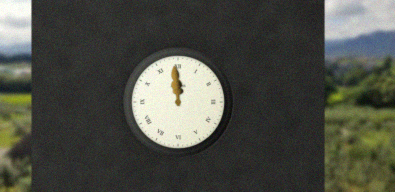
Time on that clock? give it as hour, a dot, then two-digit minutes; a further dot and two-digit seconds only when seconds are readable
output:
11.59
